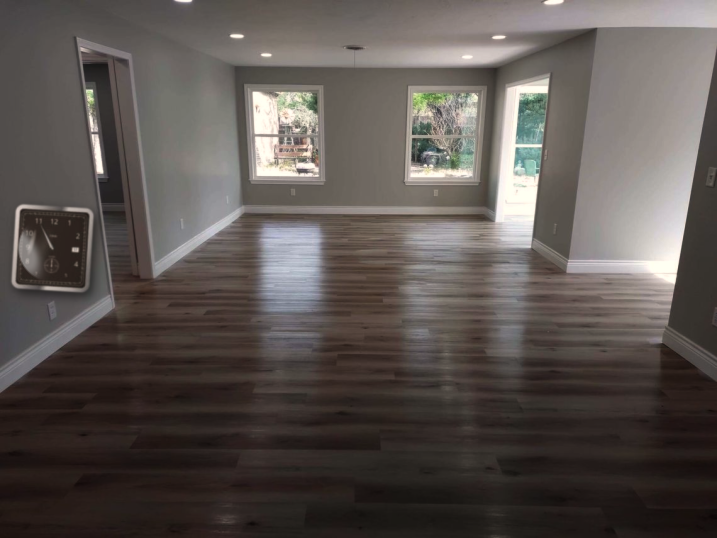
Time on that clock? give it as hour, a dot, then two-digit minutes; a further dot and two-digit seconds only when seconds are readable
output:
10.55
